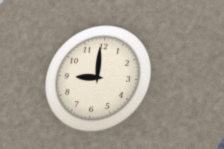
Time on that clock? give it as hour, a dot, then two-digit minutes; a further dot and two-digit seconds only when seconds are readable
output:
8.59
